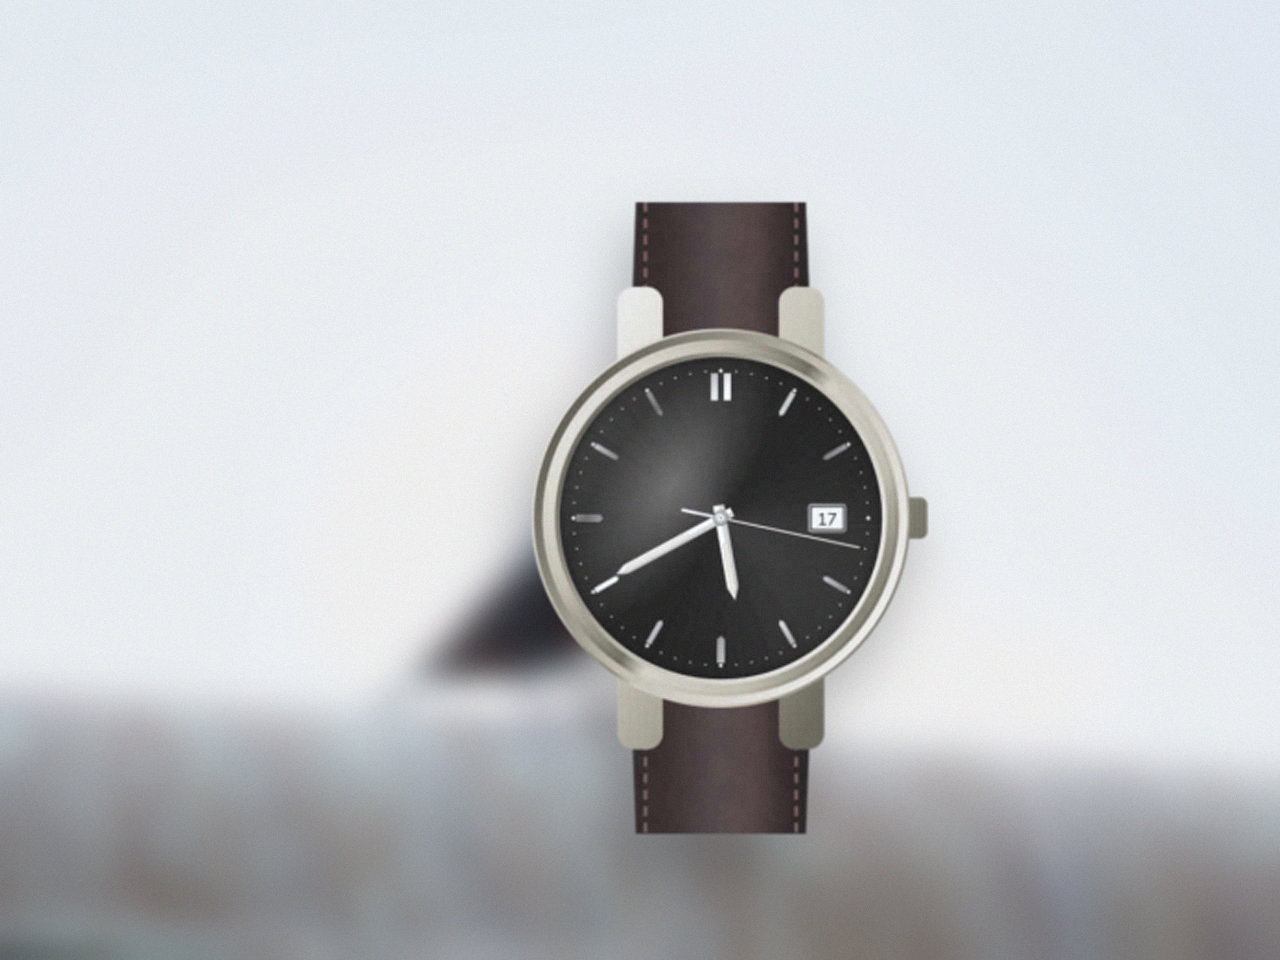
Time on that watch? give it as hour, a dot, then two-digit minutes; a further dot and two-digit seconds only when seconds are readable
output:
5.40.17
